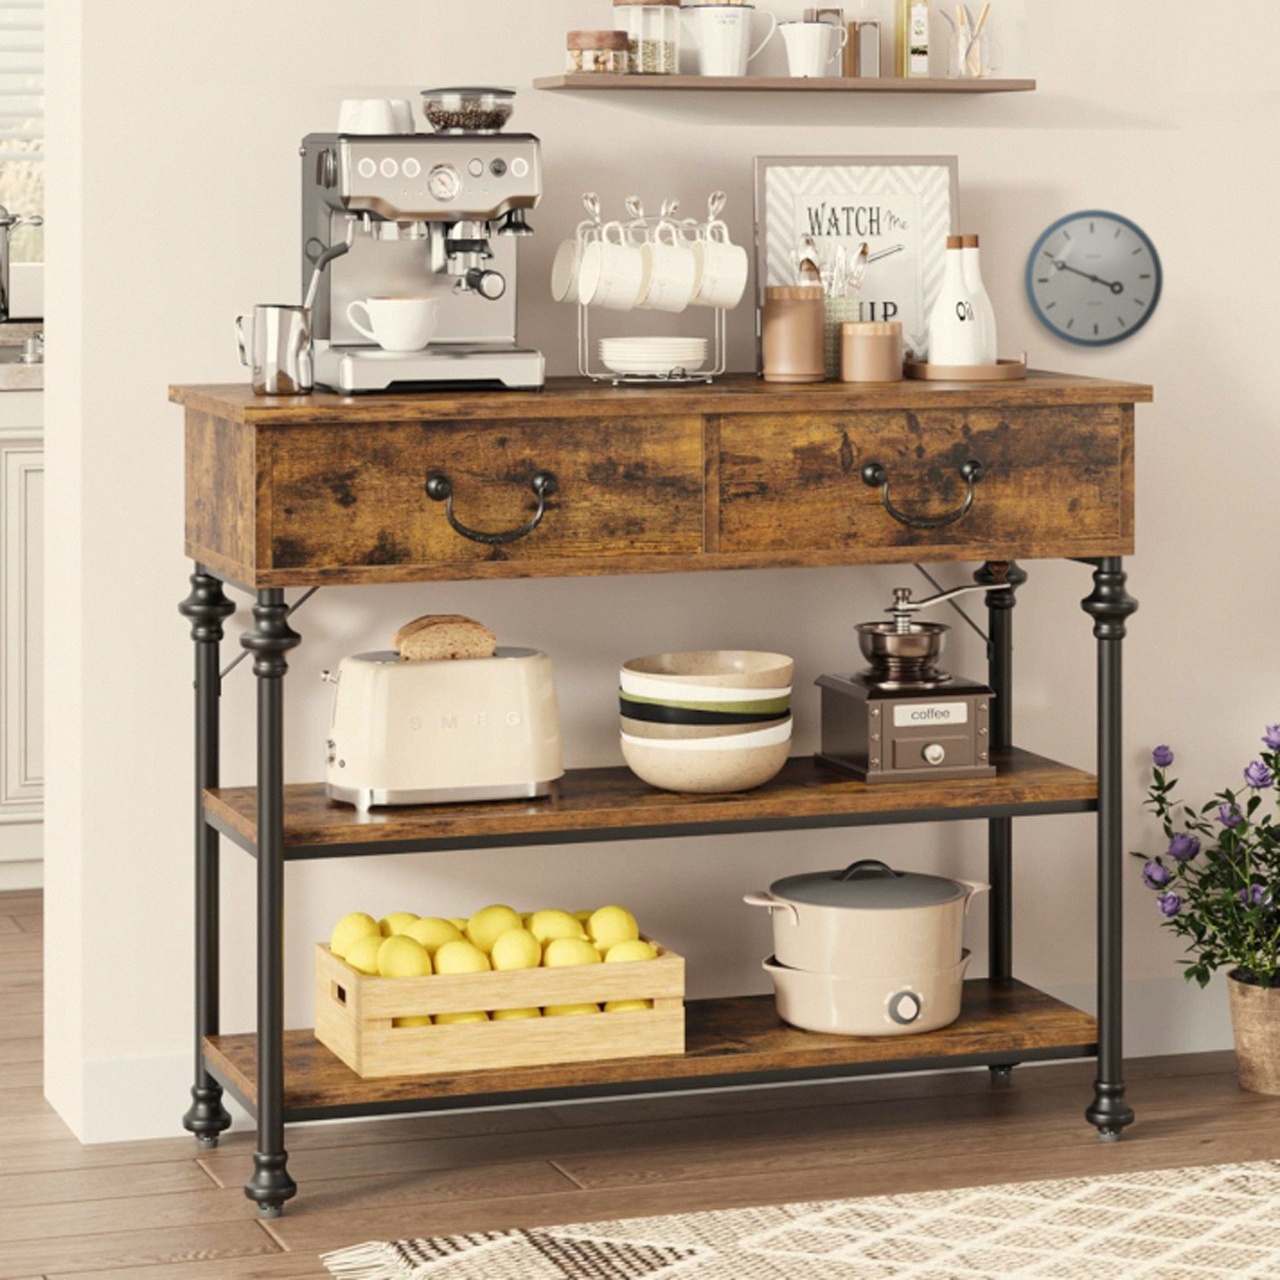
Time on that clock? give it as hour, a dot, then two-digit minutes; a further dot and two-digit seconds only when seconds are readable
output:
3.49
